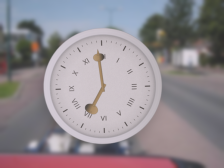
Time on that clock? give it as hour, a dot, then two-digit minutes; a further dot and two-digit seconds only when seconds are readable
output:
6.59
